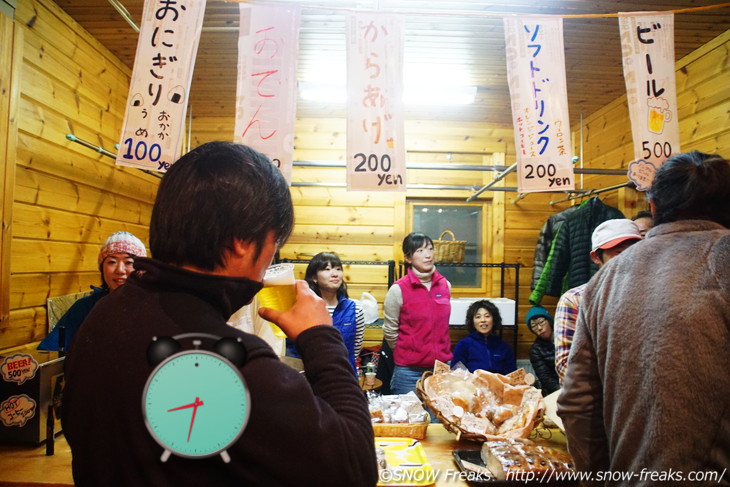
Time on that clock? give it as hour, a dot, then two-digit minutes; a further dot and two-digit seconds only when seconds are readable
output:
8.32
